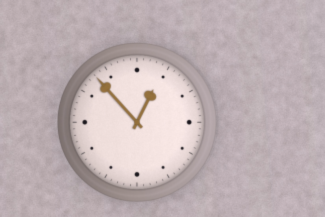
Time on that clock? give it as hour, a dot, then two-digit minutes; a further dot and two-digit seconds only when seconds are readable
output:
12.53
